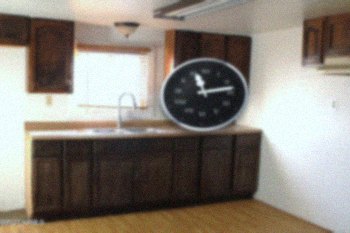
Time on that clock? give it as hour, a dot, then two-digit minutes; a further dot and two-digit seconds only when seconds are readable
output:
11.13
